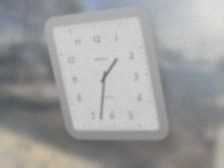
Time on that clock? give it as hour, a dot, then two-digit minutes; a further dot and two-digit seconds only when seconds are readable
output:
1.33
